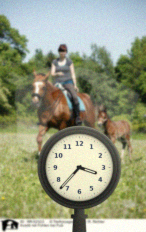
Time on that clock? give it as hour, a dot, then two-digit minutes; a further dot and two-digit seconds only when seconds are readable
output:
3.37
